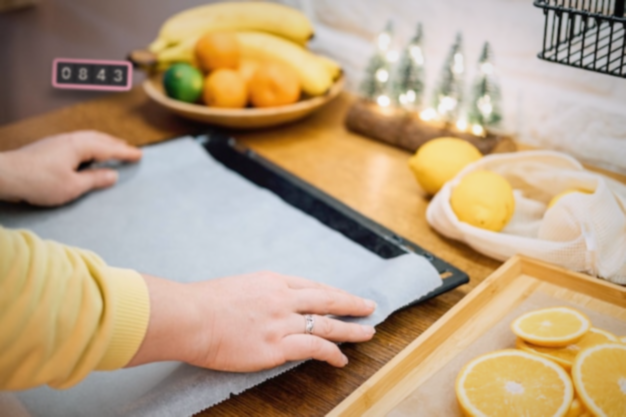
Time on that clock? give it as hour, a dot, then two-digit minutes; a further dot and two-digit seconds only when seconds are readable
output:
8.43
